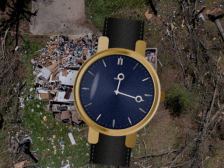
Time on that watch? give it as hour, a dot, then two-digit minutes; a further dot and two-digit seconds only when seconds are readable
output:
12.17
